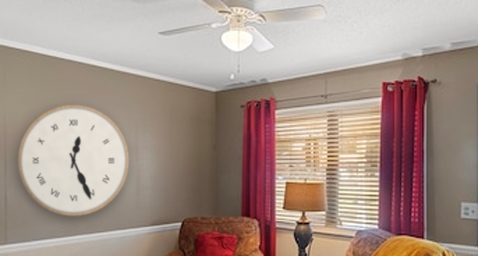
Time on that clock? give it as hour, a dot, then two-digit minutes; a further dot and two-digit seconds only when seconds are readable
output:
12.26
